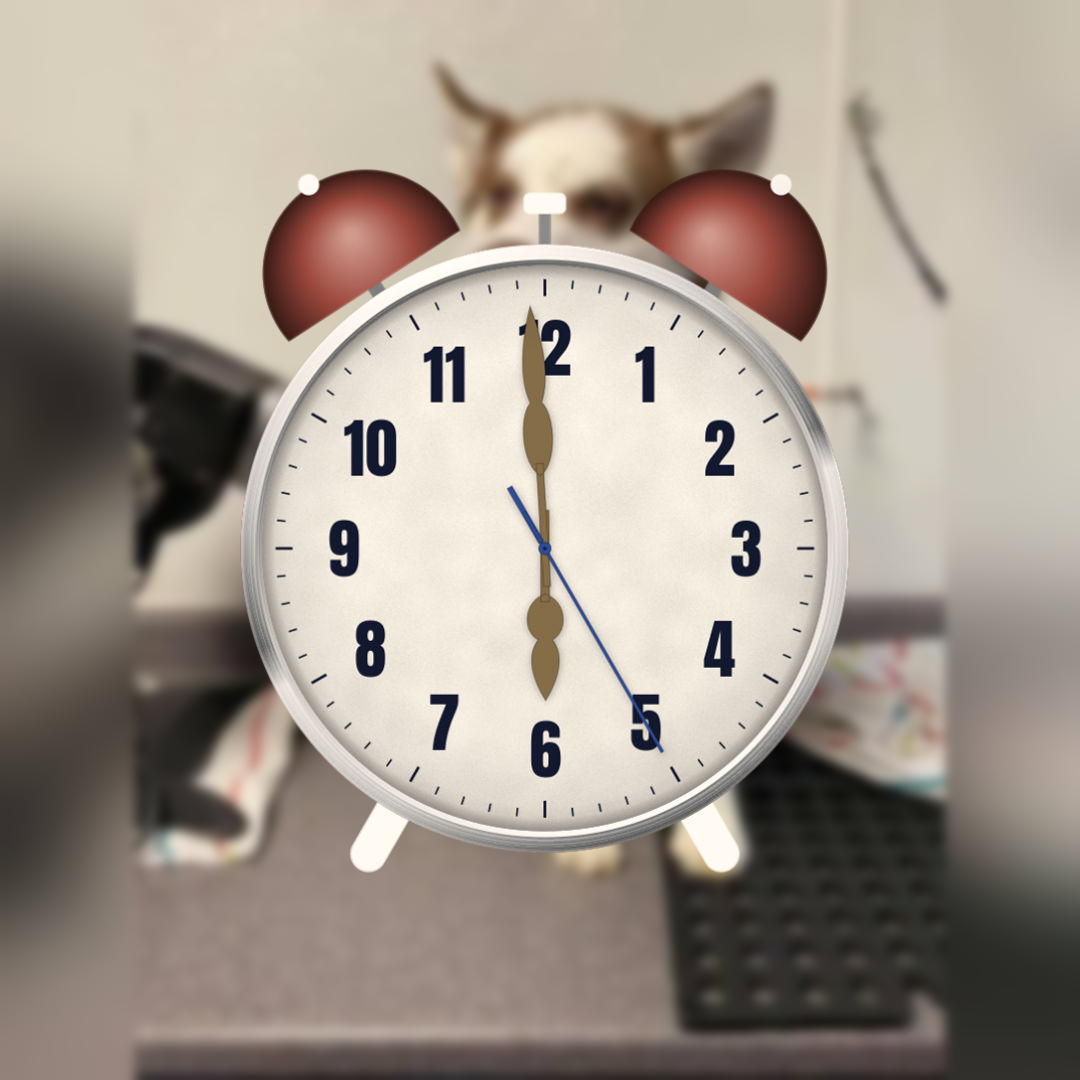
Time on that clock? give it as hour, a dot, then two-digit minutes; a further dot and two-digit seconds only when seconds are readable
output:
5.59.25
